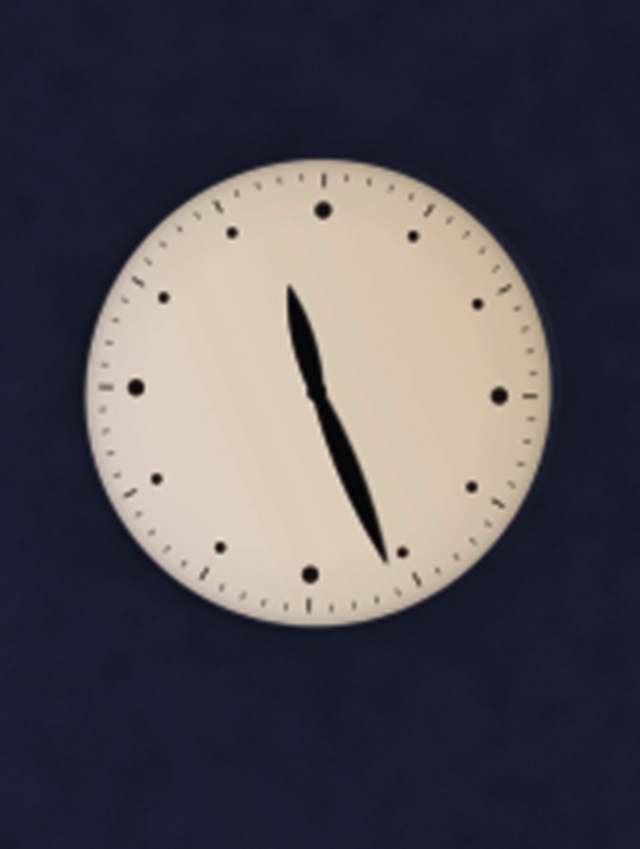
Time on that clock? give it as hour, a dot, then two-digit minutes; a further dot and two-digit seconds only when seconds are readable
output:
11.26
